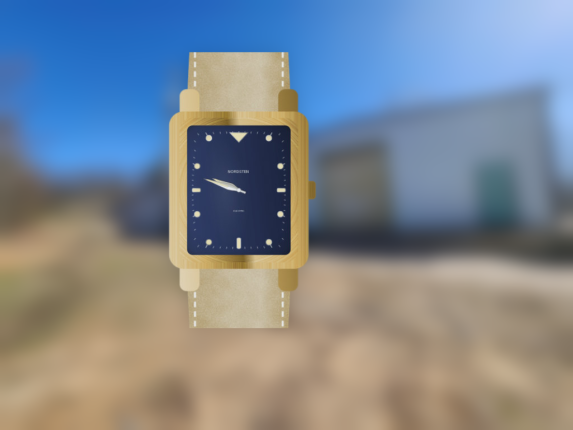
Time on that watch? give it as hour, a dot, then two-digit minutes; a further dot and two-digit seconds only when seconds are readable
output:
9.48
